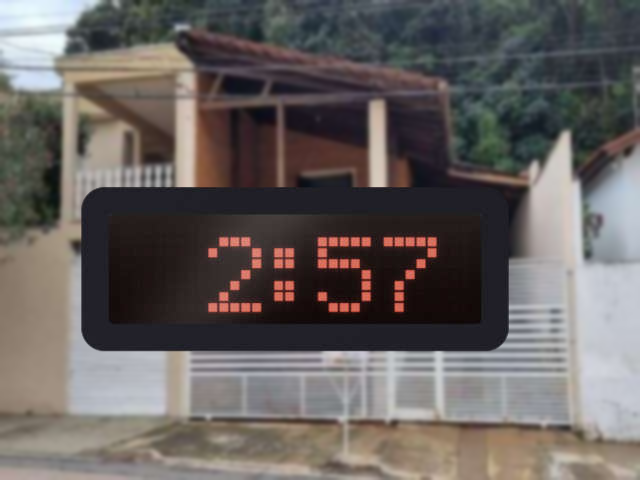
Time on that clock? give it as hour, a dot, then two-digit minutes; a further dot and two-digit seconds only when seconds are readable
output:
2.57
